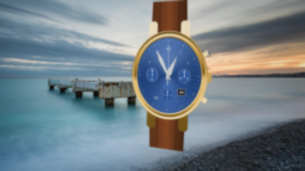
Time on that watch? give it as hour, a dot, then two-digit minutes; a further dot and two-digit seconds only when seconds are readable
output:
12.55
